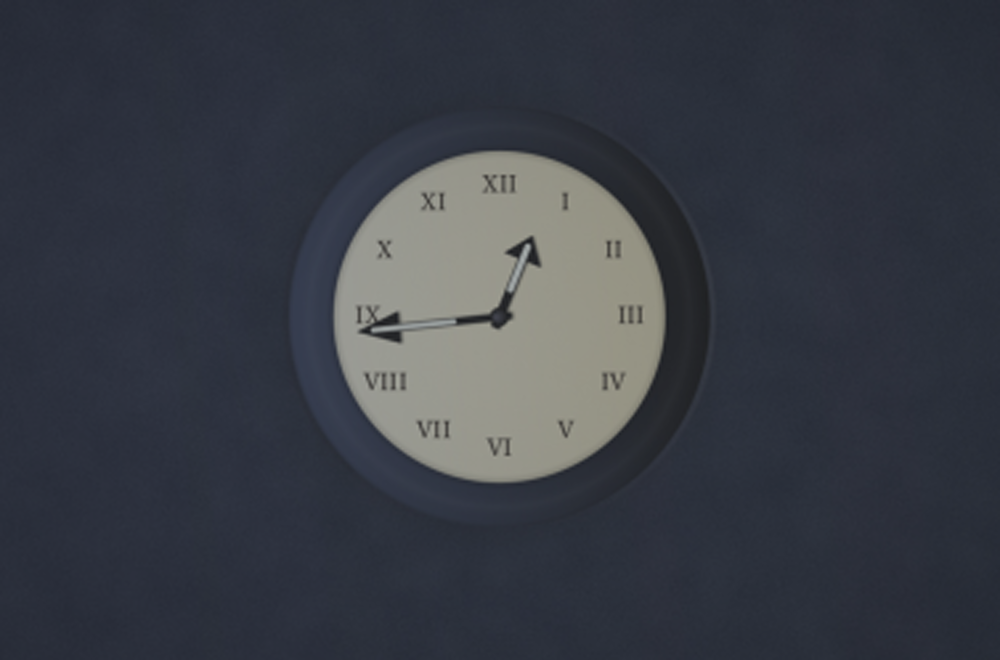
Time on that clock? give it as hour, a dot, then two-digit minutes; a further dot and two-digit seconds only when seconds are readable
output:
12.44
